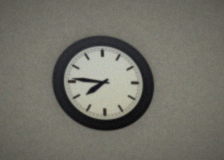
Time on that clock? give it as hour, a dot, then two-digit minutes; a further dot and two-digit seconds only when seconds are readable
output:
7.46
